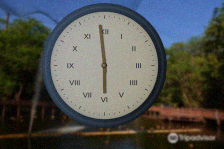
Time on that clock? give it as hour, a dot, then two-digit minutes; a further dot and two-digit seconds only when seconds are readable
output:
5.59
